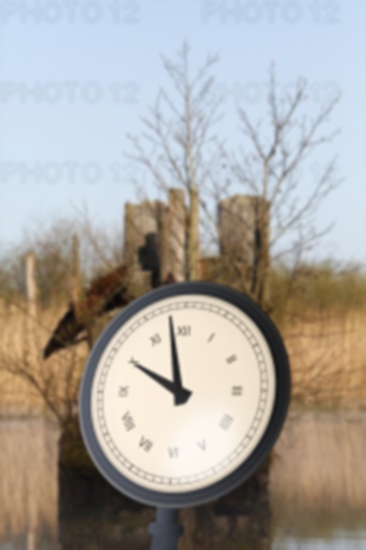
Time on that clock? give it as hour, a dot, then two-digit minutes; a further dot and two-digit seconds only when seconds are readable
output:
9.58
